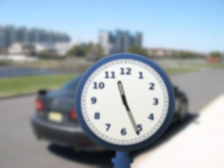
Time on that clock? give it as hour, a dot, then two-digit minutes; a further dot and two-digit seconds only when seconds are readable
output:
11.26
